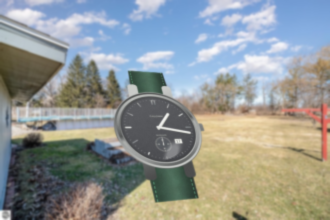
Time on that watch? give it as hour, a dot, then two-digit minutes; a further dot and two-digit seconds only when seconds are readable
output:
1.17
